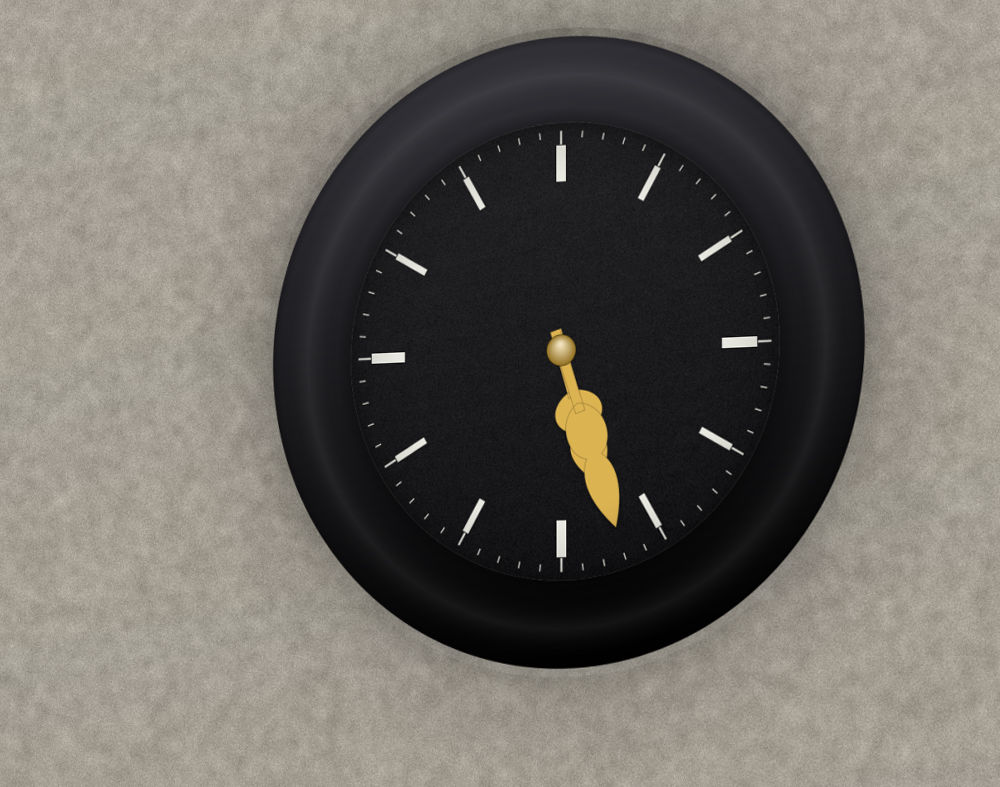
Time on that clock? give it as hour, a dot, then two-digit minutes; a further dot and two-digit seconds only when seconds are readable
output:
5.27
